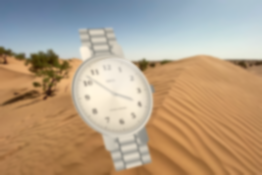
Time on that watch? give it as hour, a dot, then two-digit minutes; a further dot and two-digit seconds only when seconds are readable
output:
3.52
